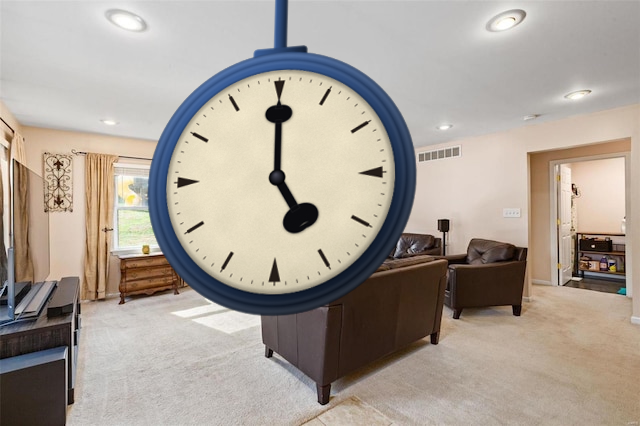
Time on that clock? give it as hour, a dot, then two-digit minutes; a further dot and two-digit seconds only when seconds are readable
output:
5.00
